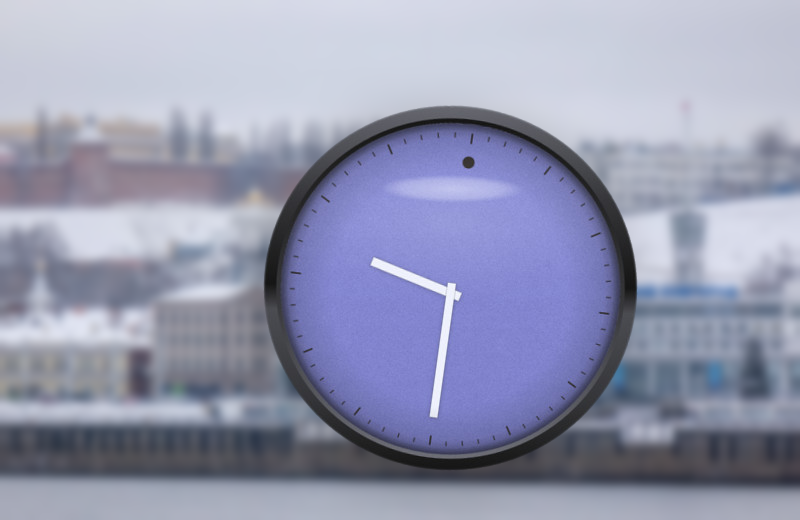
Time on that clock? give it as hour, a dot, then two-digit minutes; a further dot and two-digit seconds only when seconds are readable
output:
9.30
